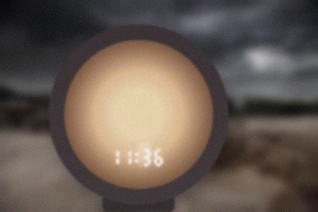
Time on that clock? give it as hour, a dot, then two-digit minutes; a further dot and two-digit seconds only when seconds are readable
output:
11.36
